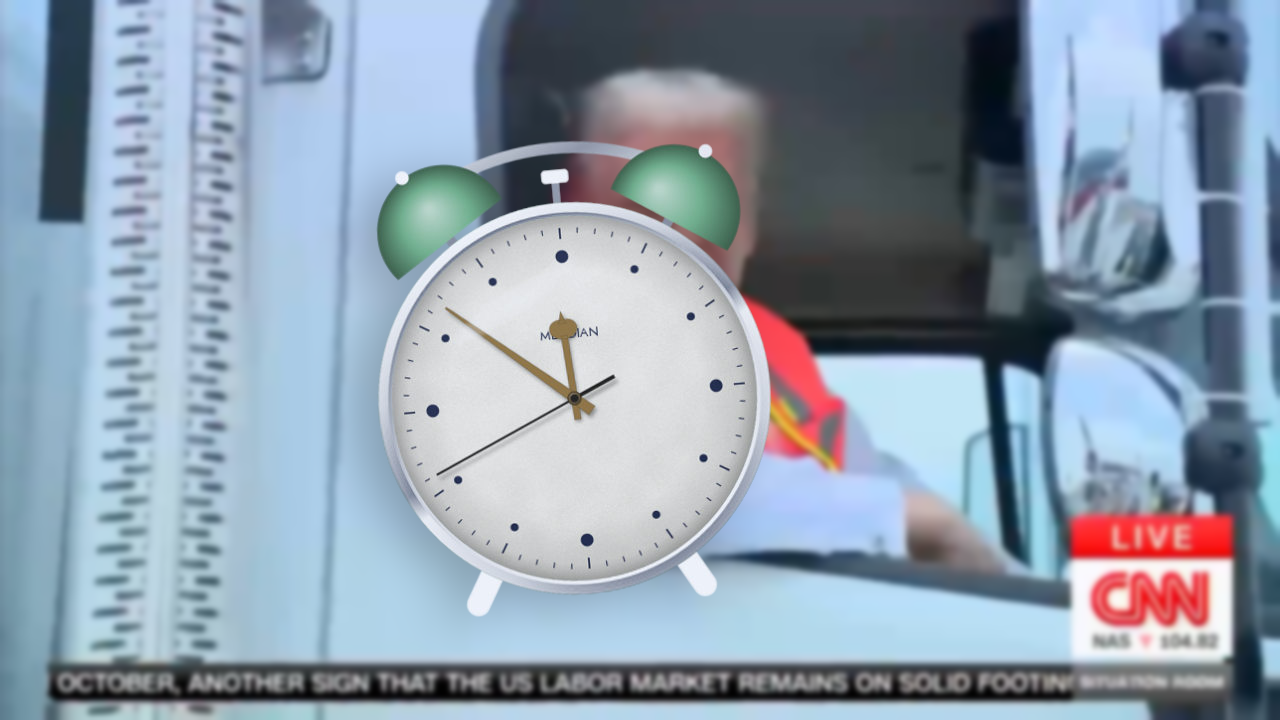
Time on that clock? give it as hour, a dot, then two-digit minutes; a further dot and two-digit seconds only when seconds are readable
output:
11.51.41
